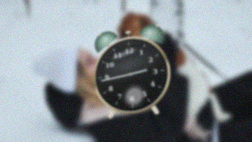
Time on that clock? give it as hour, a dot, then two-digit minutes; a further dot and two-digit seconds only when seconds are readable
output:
2.44
